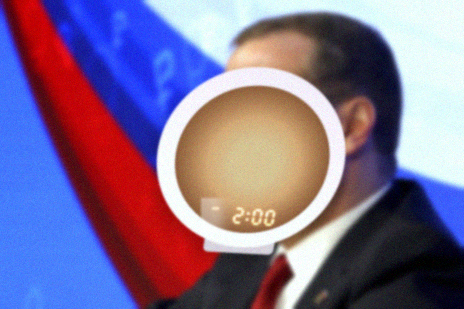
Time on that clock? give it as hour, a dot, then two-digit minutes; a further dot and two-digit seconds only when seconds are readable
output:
2.00
